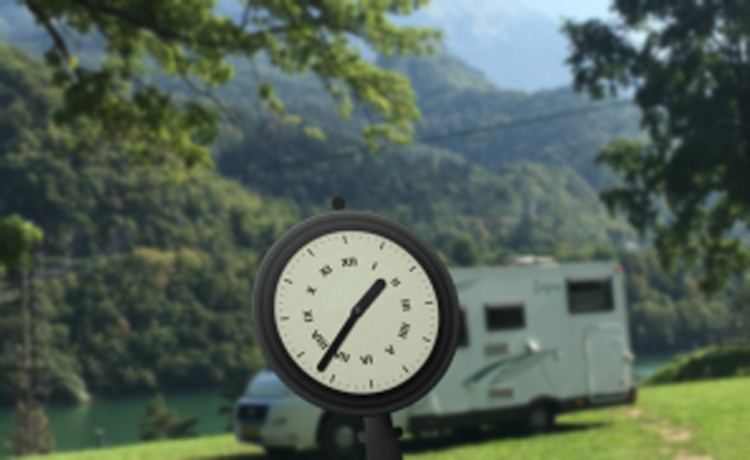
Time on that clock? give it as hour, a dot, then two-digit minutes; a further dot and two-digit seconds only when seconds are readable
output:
1.37
